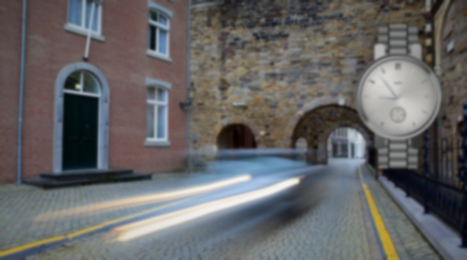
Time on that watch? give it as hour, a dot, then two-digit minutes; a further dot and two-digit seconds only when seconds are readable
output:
8.53
